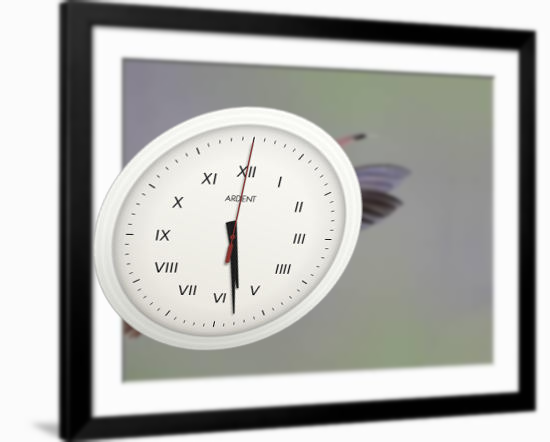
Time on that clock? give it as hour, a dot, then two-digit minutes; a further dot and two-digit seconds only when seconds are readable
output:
5.28.00
